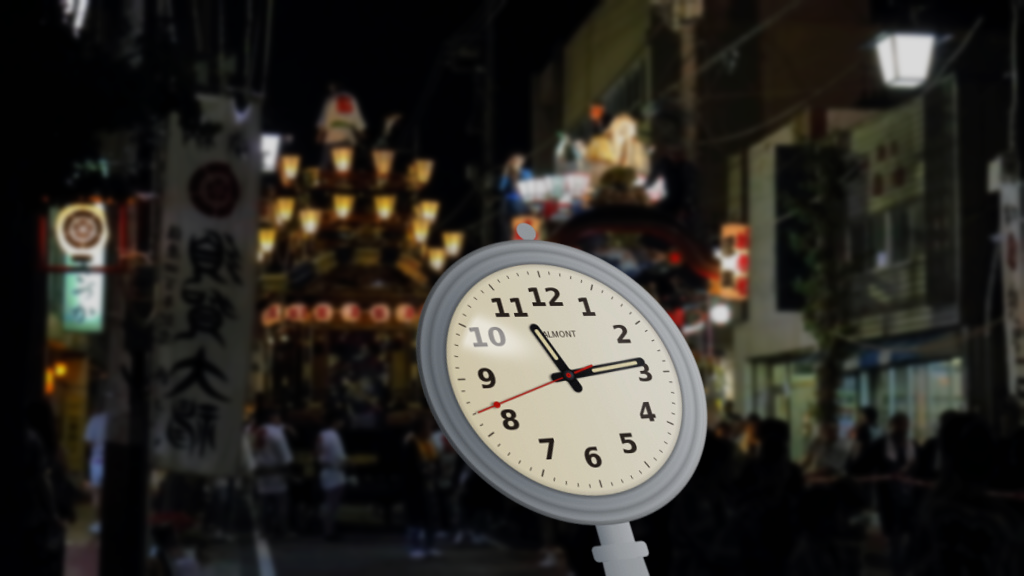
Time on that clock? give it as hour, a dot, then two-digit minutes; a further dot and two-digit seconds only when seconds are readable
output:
11.13.42
